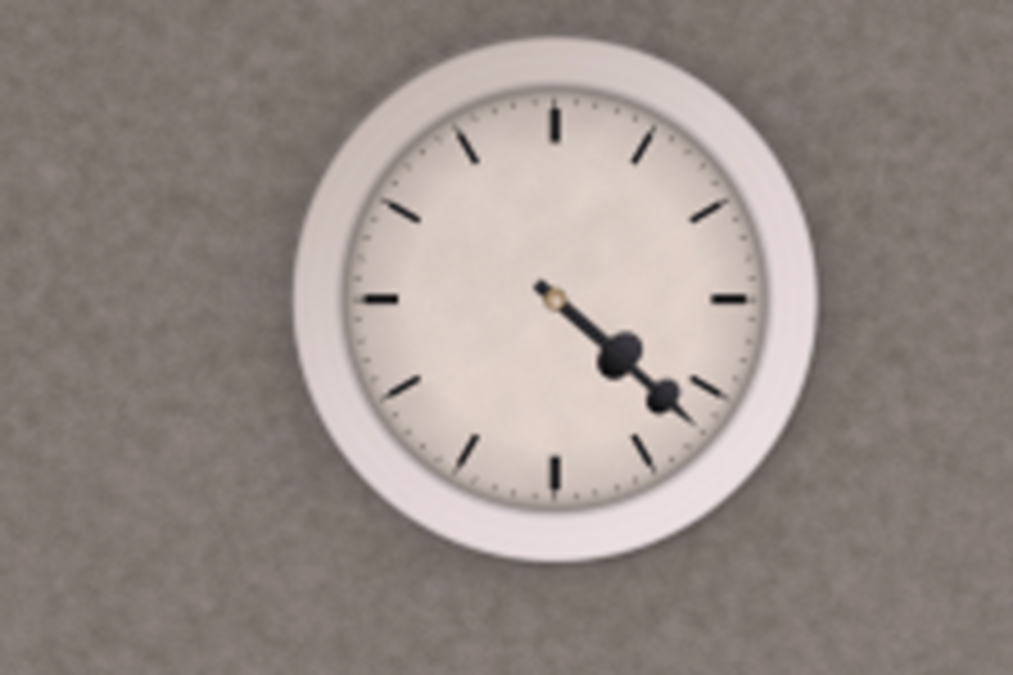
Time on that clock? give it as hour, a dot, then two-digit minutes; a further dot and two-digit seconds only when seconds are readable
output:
4.22
